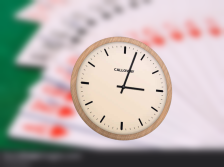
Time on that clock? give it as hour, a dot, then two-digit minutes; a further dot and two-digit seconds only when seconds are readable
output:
3.03
